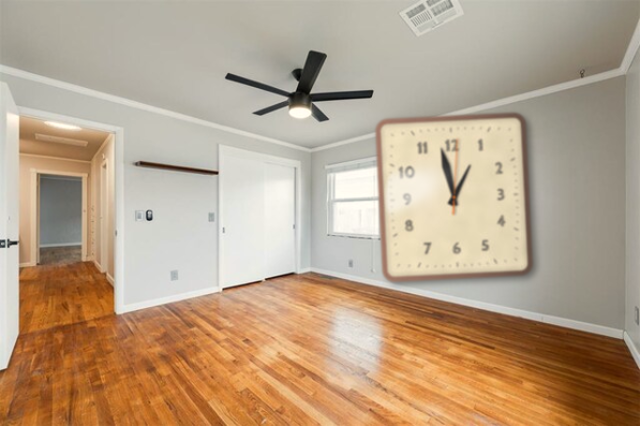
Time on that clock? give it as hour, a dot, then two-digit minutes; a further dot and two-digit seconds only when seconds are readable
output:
12.58.01
